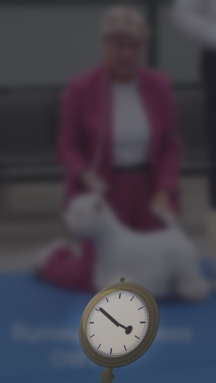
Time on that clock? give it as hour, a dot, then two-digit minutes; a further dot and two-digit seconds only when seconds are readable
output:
3.51
